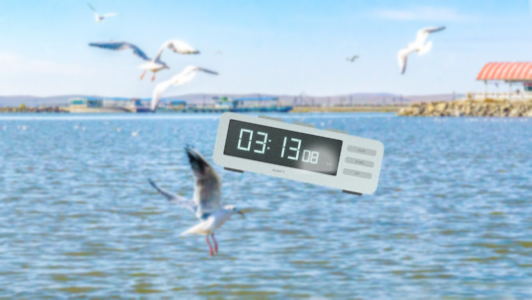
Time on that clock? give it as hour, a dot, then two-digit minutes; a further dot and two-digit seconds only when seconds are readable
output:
3.13.08
